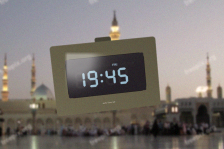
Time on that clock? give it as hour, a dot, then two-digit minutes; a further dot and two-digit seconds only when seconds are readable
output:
19.45
